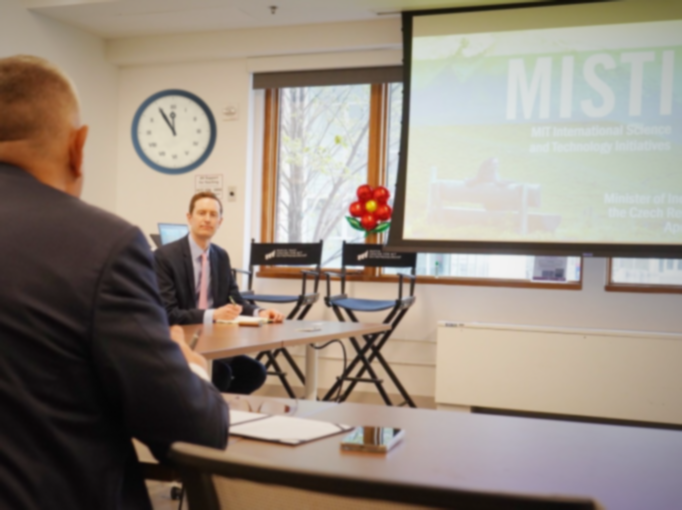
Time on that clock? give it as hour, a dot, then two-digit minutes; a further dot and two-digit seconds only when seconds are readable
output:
11.55
